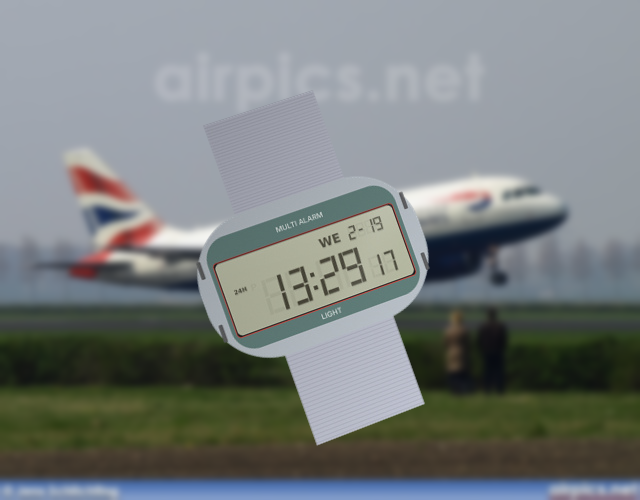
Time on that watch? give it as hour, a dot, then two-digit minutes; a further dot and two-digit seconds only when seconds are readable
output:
13.29.17
